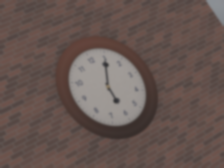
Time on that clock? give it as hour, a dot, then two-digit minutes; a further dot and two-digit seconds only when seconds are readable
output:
6.05
